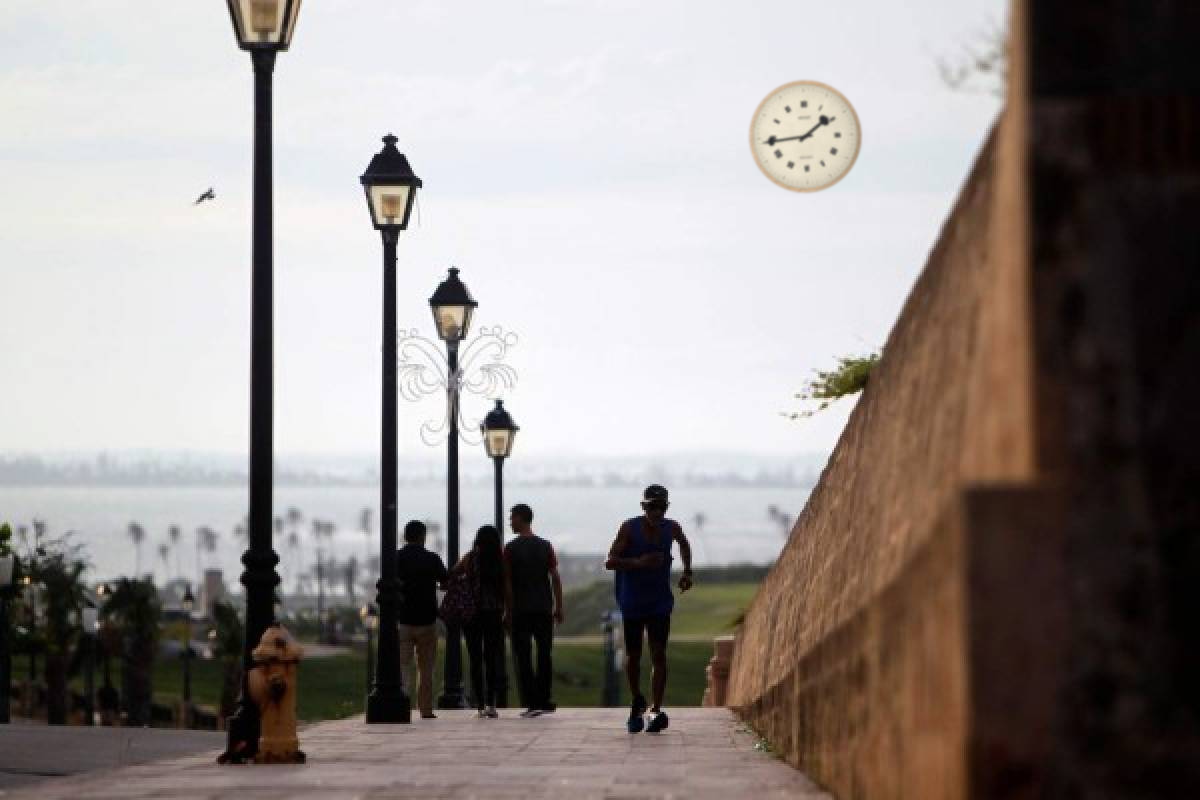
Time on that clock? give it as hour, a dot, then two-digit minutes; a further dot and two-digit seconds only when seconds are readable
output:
1.44
